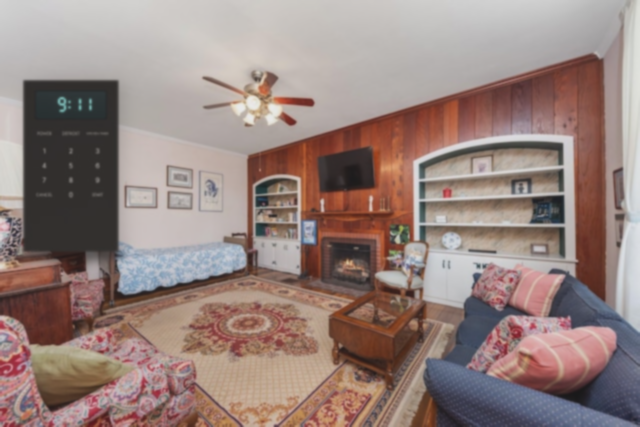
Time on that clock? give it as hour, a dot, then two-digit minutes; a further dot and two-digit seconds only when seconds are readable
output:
9.11
